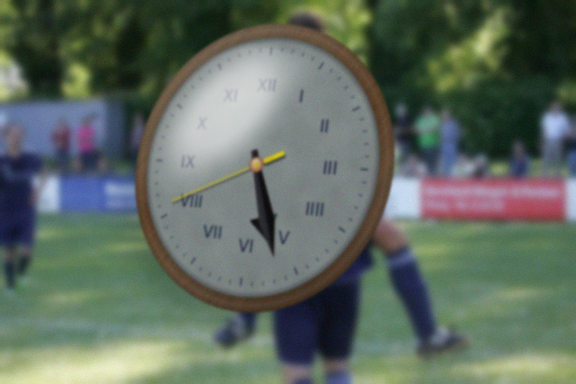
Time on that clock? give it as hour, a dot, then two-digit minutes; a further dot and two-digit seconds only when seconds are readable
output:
5.26.41
